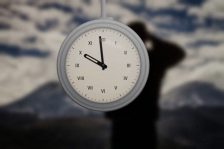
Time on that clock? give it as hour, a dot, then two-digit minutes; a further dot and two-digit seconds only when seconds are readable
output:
9.59
